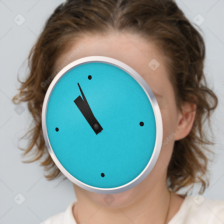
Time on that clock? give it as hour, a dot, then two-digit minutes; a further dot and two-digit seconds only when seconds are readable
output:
10.57
